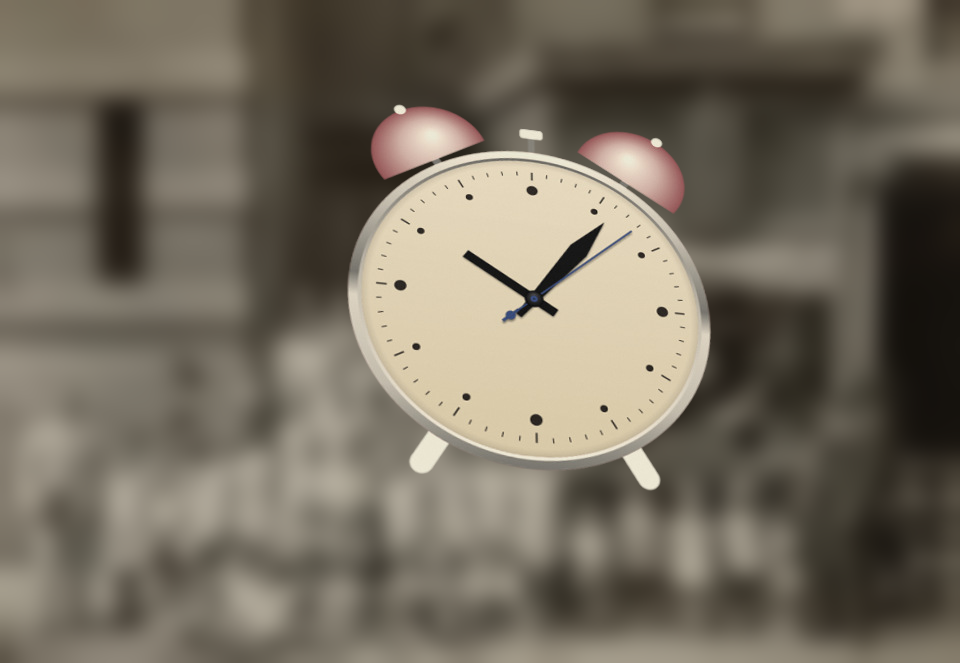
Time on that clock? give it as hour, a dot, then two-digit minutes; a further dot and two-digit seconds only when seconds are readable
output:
10.06.08
